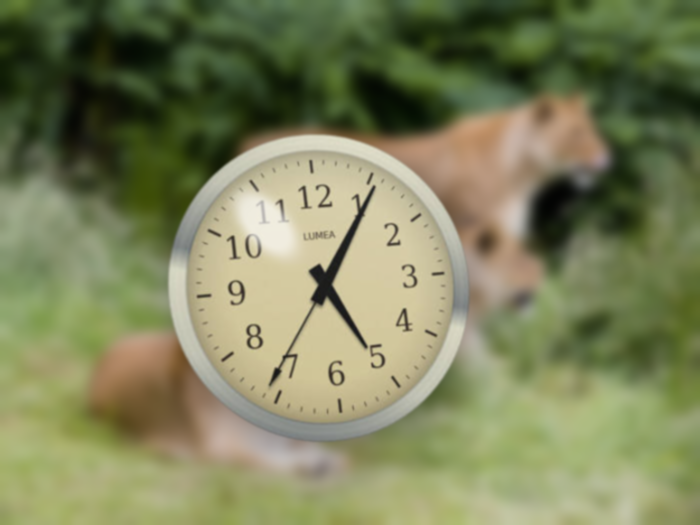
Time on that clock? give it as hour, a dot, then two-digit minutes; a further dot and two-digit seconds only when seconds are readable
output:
5.05.36
